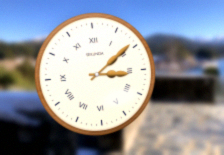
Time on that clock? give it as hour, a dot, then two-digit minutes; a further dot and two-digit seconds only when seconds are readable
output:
3.09
